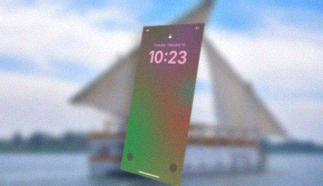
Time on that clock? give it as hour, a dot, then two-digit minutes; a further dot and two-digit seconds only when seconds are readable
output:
10.23
